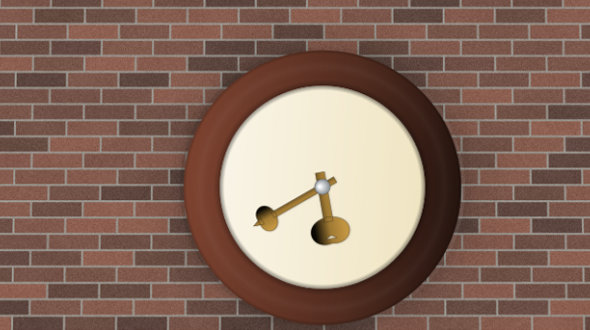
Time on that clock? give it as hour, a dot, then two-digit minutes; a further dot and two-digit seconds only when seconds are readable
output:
5.40
